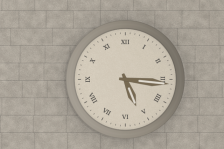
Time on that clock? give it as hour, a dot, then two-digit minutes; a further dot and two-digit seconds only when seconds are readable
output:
5.16
